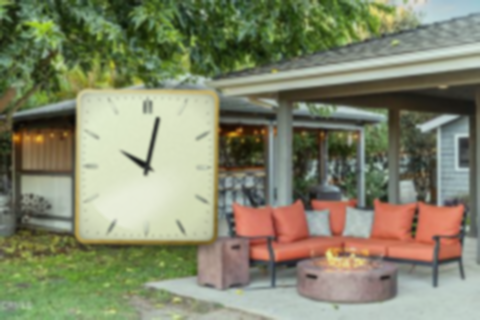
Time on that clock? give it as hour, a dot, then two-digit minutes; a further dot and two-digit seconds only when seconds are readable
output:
10.02
